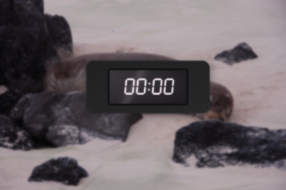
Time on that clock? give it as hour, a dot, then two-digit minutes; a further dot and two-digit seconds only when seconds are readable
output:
0.00
